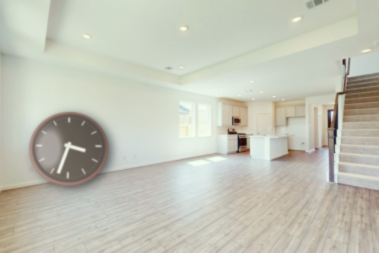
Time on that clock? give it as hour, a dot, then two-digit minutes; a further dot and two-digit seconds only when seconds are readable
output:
3.33
